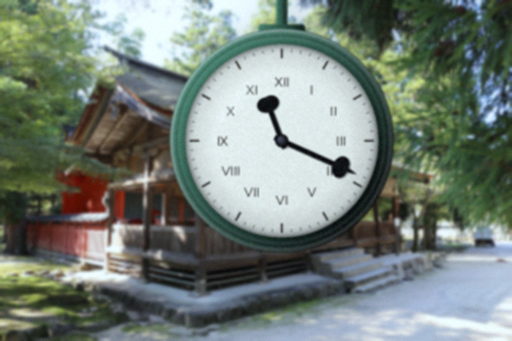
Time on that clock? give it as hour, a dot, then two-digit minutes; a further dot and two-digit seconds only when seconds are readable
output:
11.19
